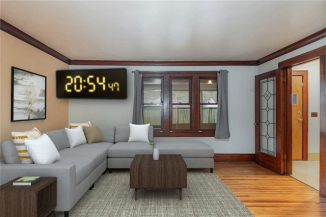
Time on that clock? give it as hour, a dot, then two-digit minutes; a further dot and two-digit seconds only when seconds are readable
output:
20.54.47
